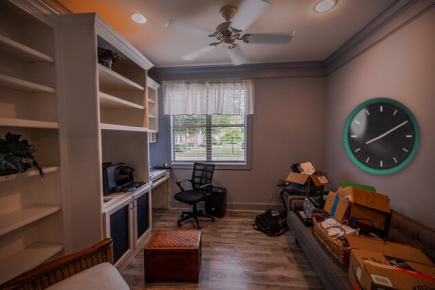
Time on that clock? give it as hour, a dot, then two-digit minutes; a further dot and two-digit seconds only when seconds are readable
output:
8.10
